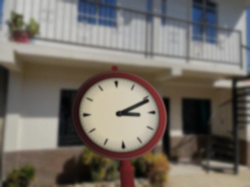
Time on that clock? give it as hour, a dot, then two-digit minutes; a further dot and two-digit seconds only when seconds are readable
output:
3.11
